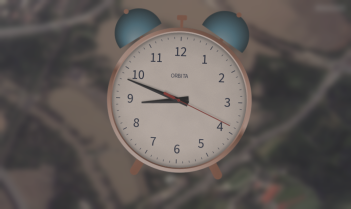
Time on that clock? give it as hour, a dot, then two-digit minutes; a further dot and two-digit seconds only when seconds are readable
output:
8.48.19
